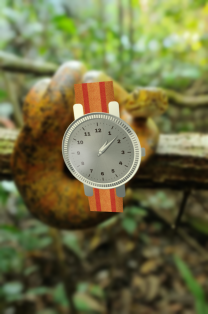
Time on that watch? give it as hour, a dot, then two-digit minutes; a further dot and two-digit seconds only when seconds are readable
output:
1.08
